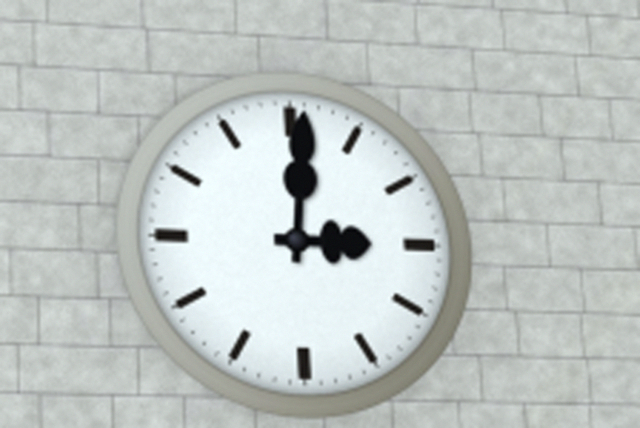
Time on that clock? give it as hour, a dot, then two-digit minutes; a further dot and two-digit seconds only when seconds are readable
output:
3.01
